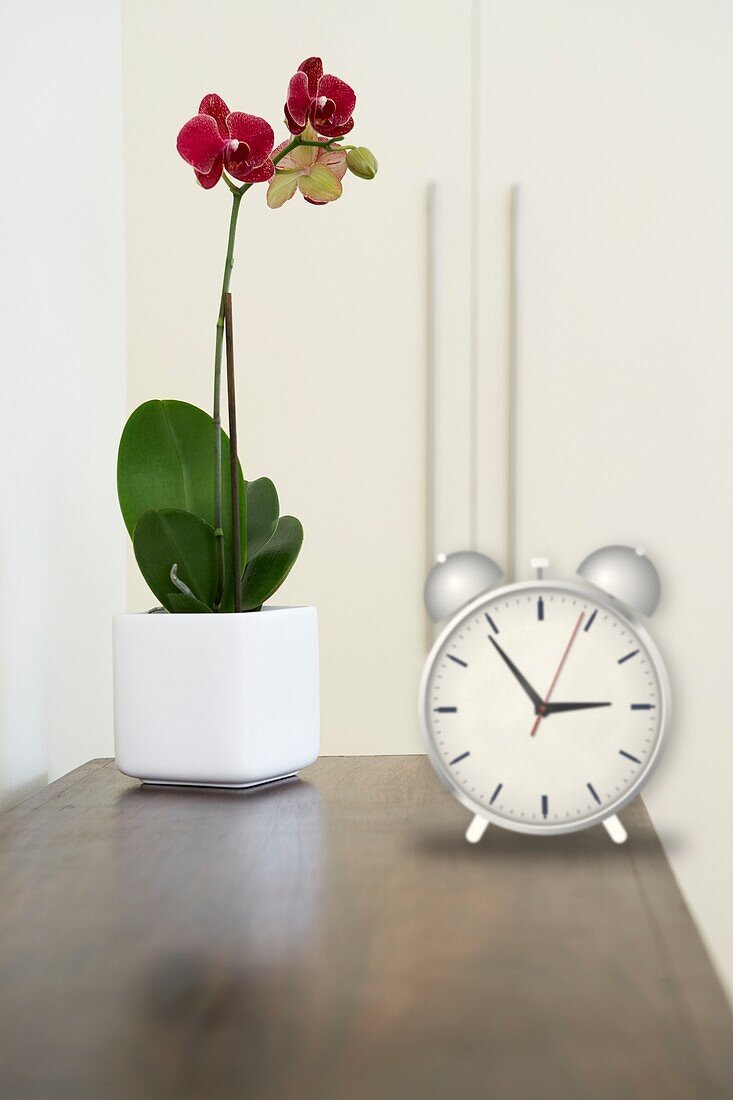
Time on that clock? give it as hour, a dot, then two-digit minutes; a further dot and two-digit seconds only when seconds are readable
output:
2.54.04
